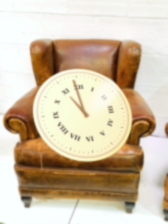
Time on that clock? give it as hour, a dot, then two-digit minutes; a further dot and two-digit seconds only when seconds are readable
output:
10.59
